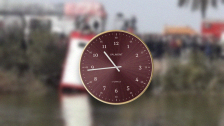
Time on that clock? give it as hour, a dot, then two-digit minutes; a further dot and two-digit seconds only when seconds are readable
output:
10.44
